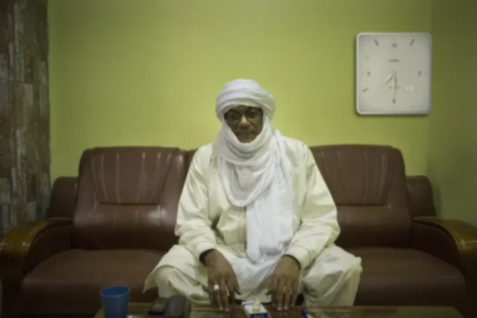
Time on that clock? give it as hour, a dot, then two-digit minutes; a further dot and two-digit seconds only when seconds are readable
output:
7.30
